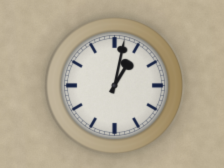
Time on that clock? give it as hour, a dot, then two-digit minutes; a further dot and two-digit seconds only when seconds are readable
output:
1.02
